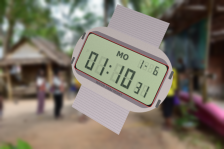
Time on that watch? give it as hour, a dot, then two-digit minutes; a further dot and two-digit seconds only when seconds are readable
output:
1.10.31
